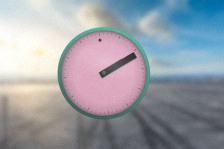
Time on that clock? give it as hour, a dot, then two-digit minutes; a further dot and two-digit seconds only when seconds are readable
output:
2.11
